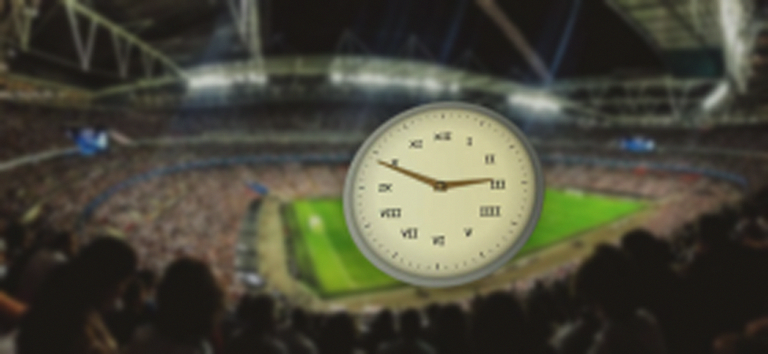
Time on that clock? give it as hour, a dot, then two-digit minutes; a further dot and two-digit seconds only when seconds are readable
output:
2.49
